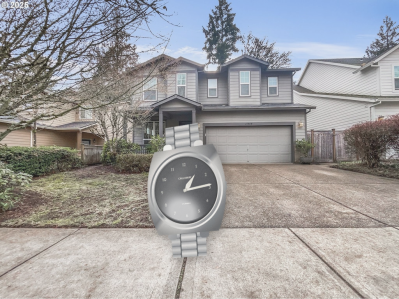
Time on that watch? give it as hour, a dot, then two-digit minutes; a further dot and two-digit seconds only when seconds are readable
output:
1.14
